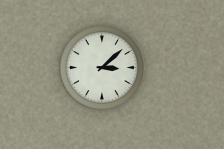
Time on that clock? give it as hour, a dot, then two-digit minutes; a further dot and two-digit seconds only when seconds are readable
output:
3.08
